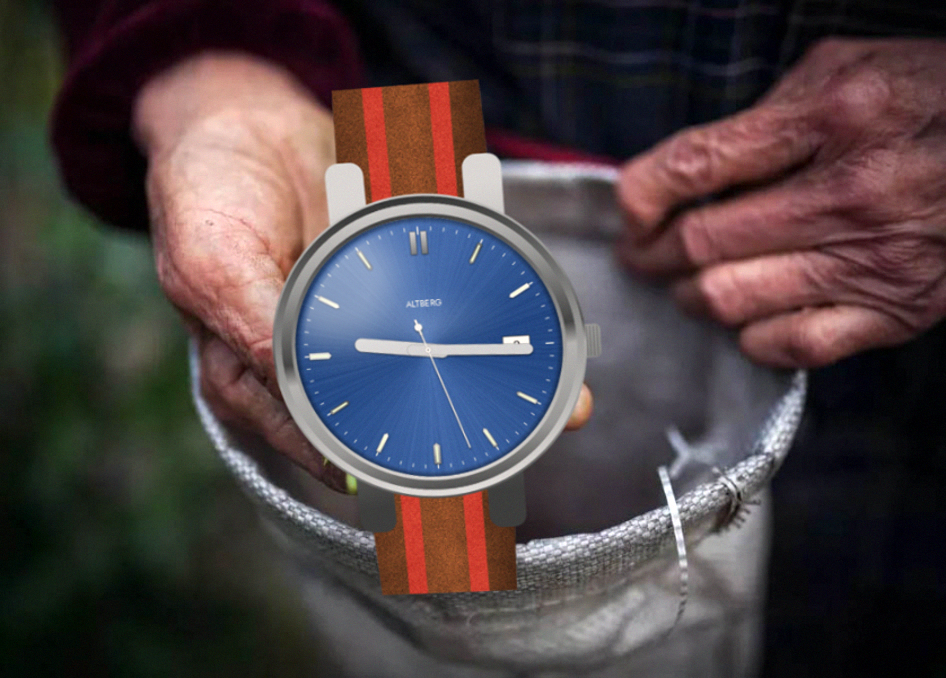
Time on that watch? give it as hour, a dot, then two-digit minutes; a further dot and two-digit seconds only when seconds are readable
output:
9.15.27
